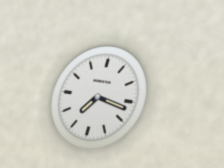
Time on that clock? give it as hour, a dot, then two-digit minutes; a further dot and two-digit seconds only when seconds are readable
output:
7.17
